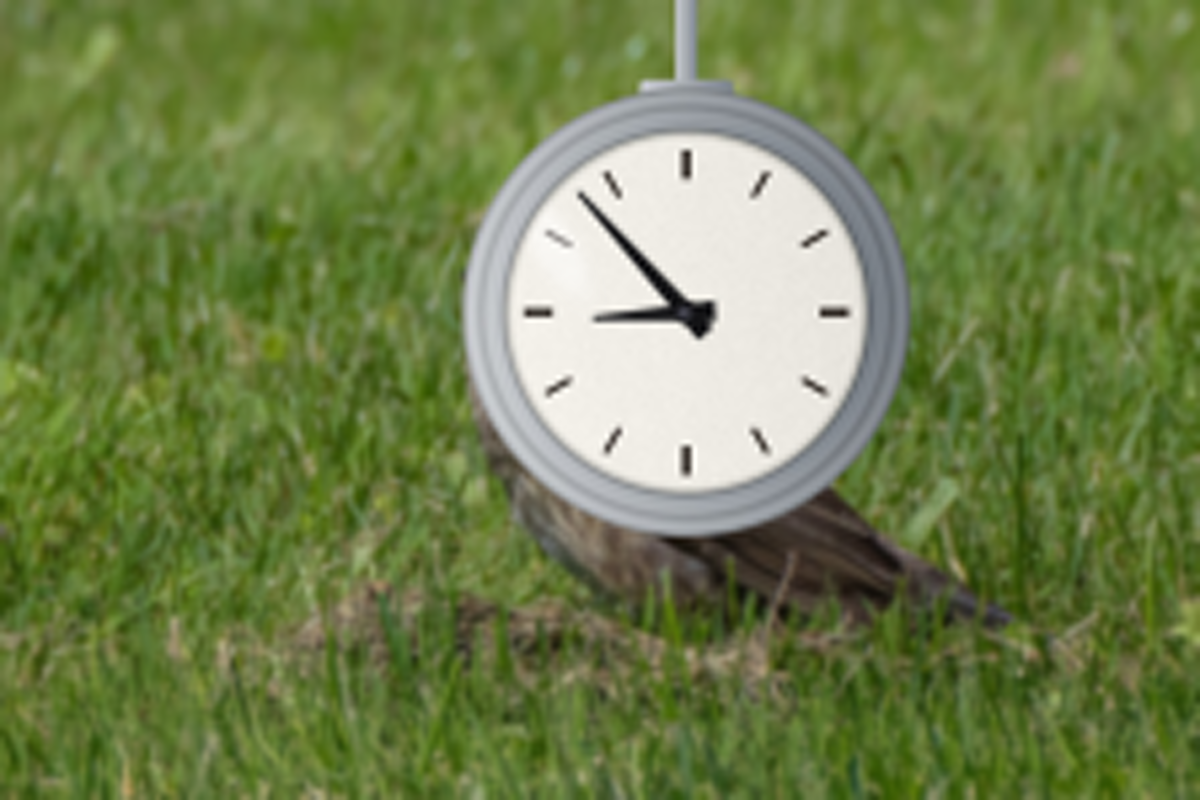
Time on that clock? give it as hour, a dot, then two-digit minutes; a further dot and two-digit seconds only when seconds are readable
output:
8.53
